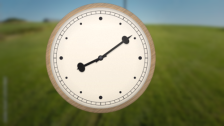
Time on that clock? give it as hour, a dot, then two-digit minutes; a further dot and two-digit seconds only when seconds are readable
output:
8.09
